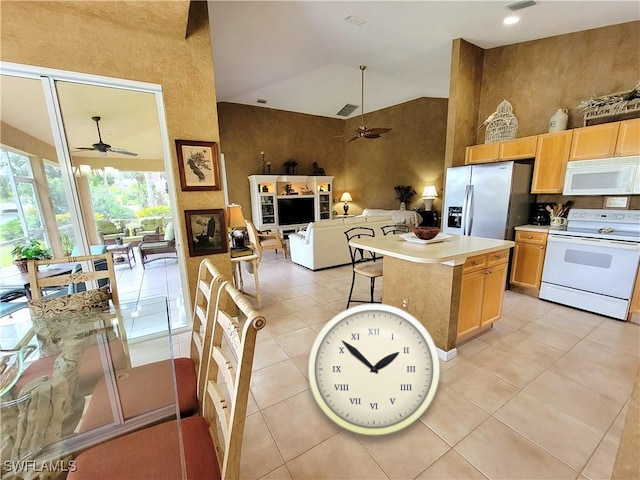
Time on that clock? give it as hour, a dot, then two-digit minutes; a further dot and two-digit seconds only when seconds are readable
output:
1.52
